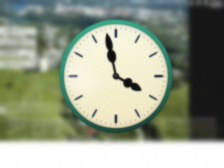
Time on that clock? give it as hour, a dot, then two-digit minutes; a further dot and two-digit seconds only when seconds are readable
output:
3.58
